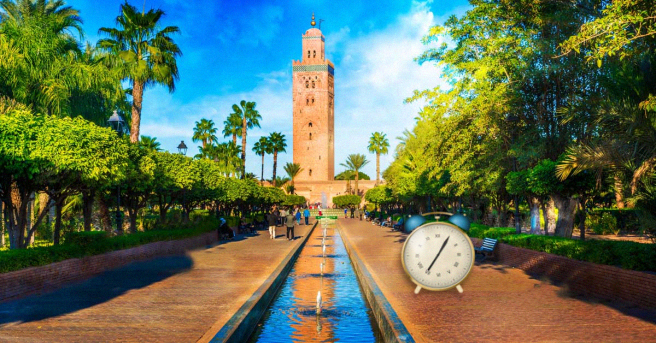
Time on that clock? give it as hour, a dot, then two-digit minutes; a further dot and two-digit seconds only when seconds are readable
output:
7.05
